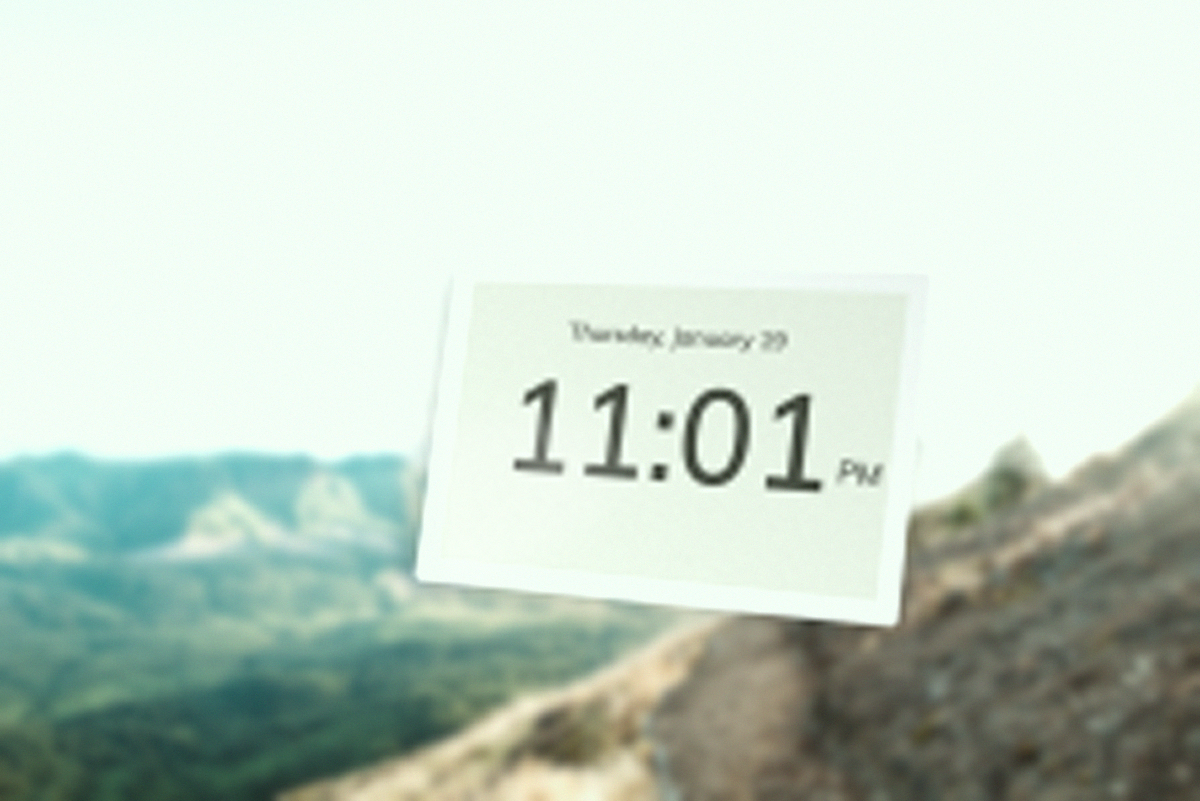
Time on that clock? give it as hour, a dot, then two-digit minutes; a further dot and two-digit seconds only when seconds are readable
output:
11.01
